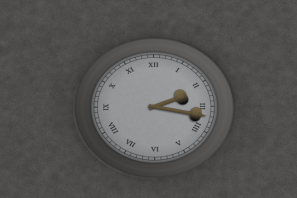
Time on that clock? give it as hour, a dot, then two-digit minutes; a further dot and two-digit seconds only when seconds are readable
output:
2.17
